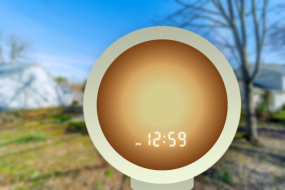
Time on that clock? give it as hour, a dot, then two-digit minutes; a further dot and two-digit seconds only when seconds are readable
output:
12.59
